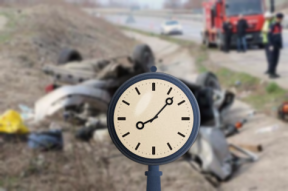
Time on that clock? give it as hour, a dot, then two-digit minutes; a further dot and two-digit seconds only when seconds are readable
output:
8.07
